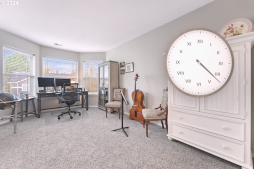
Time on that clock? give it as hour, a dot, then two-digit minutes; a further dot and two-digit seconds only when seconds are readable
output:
4.22
